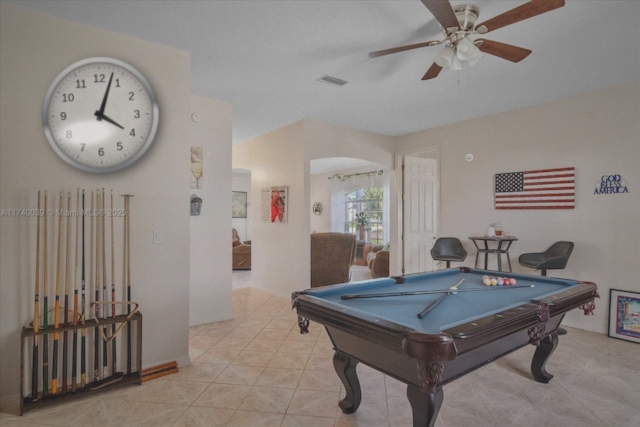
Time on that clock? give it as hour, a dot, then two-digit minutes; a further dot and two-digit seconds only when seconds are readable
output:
4.03
